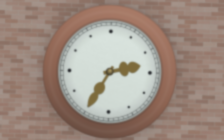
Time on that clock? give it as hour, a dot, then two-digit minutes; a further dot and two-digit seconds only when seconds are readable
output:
2.35
